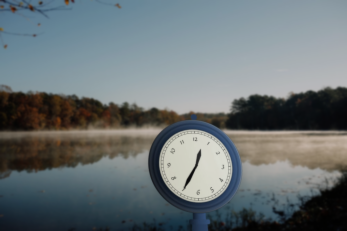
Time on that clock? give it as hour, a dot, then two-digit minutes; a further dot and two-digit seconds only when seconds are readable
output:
12.35
